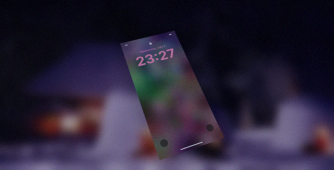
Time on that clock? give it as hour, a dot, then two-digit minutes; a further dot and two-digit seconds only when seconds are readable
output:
23.27
